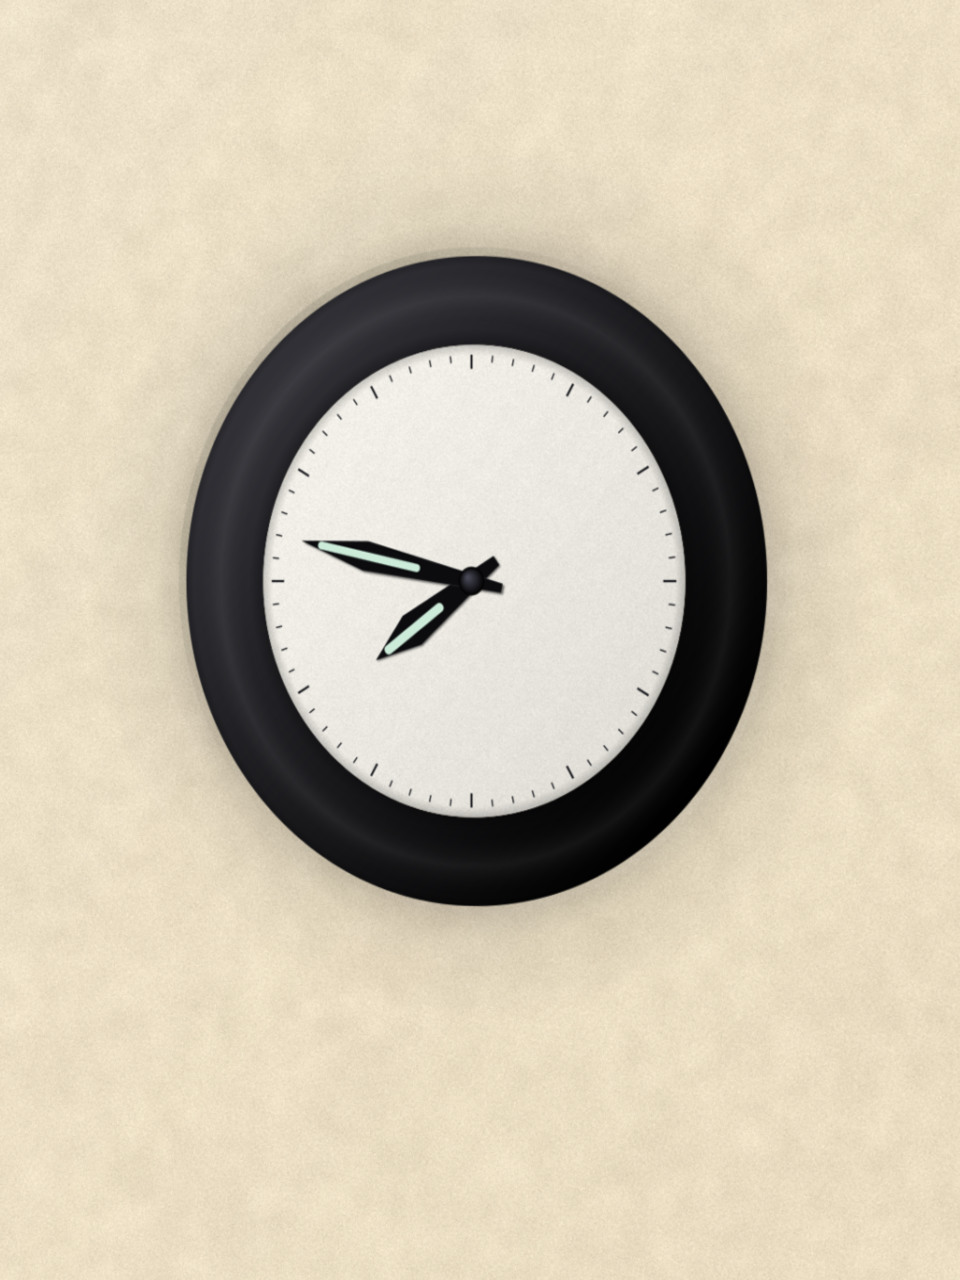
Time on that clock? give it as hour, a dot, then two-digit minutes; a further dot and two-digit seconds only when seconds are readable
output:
7.47
